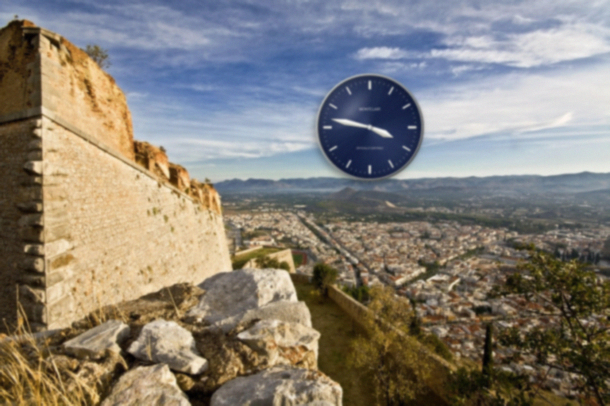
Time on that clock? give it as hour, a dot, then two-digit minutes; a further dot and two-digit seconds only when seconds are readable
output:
3.47
